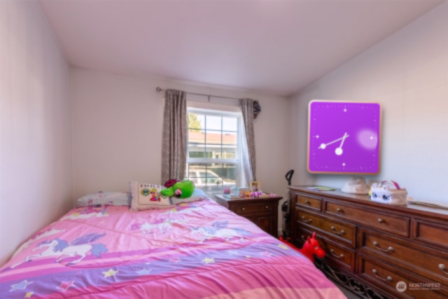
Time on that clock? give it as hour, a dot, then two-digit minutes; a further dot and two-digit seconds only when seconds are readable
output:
6.41
